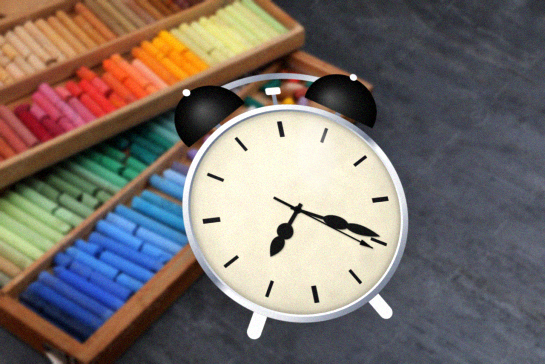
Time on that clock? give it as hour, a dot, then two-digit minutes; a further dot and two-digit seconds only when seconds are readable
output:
7.19.21
